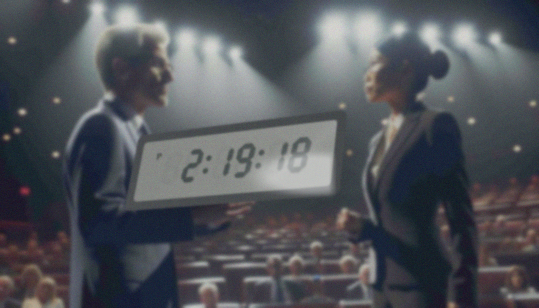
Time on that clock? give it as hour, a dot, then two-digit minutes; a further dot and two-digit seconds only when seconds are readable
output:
2.19.18
